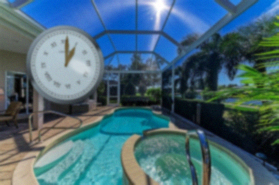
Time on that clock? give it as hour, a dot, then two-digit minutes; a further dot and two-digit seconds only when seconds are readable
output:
1.01
